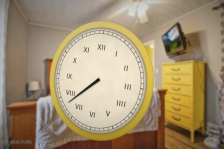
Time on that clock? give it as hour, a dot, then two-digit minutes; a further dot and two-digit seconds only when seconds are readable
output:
7.38
